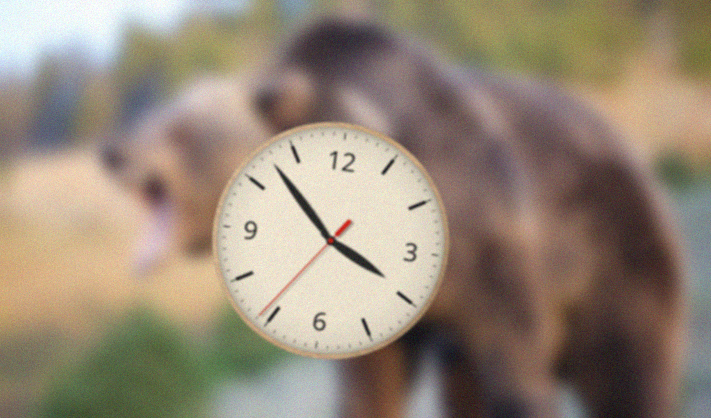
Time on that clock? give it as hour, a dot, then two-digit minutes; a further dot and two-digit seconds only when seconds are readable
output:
3.52.36
